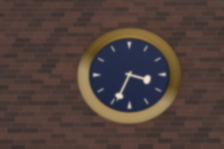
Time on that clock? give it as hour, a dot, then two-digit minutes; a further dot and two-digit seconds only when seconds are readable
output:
3.34
